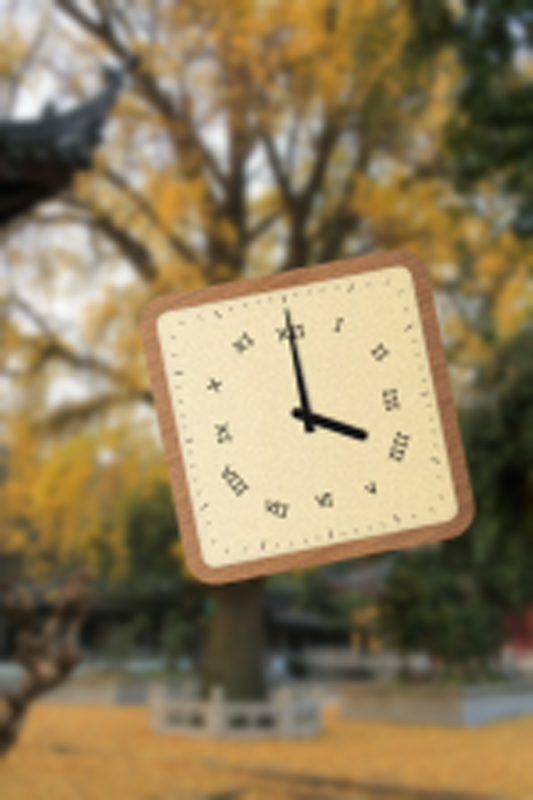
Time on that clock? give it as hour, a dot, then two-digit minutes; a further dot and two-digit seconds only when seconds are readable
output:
4.00
